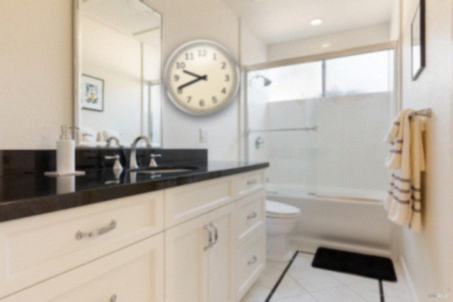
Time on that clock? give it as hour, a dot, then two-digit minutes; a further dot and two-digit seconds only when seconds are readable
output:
9.41
